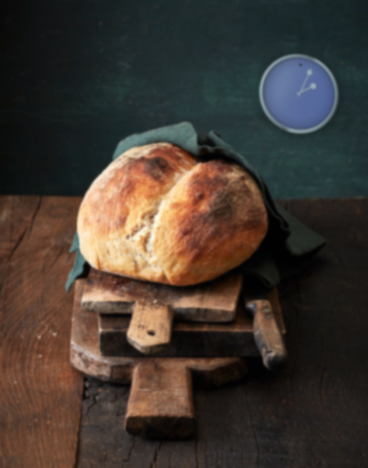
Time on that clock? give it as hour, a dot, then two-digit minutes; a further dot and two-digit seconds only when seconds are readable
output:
2.04
